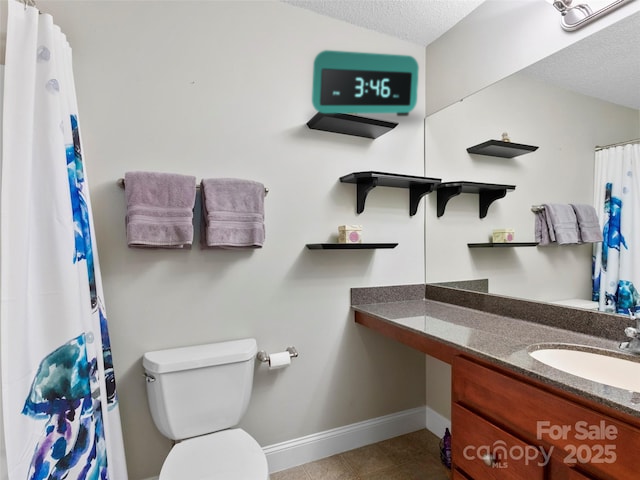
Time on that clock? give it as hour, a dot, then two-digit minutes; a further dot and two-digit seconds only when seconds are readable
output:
3.46
